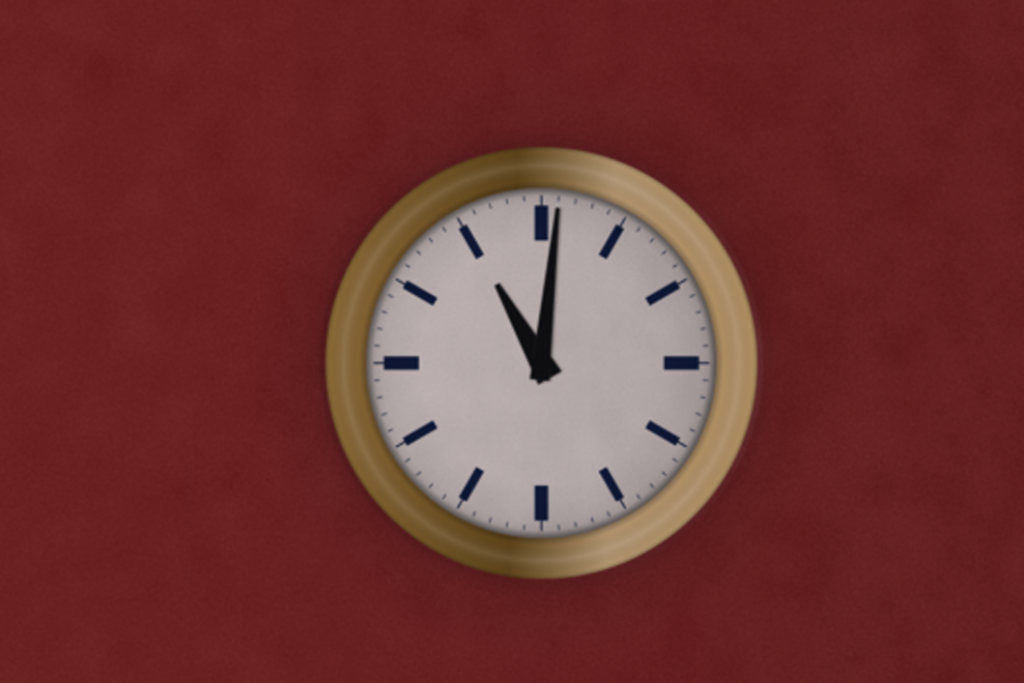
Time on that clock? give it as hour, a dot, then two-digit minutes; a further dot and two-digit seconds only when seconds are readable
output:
11.01
